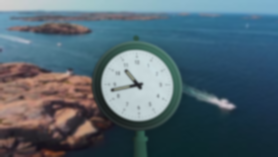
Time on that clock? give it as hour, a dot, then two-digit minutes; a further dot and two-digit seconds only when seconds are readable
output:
10.43
